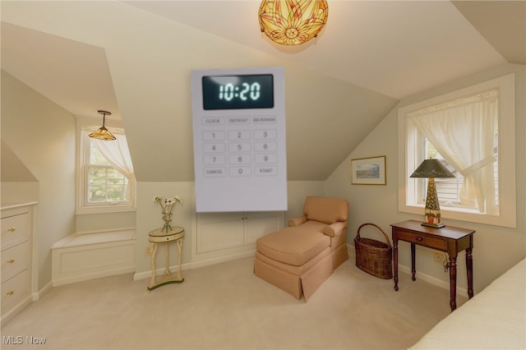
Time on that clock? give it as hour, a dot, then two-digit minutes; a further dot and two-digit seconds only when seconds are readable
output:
10.20
